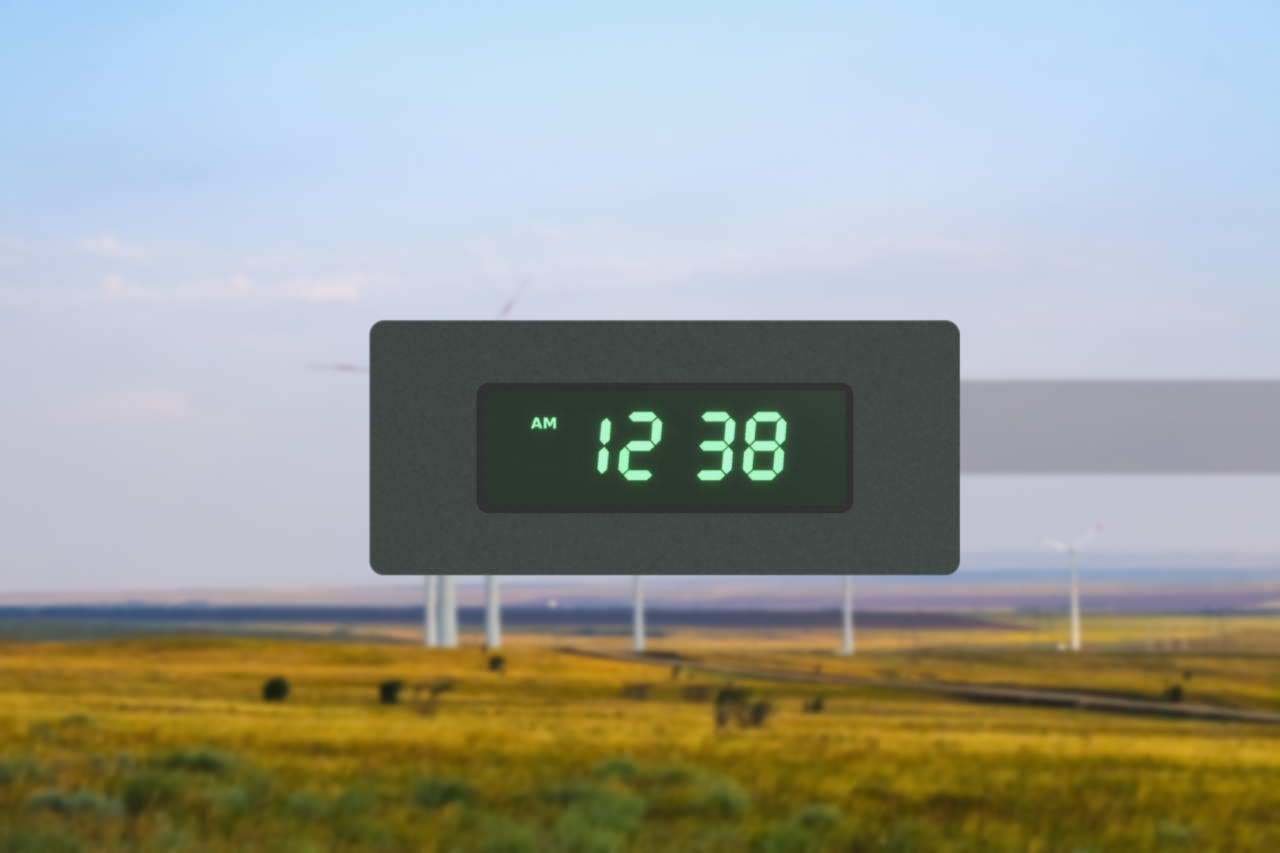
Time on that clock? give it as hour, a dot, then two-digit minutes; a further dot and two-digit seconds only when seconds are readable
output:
12.38
